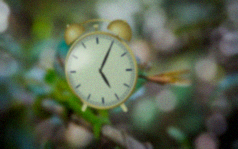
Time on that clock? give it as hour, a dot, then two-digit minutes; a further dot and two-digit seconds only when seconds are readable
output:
5.05
